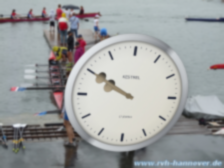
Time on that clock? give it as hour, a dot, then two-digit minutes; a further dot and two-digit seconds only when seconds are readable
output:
9.50
